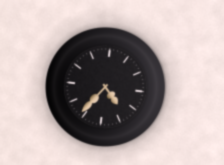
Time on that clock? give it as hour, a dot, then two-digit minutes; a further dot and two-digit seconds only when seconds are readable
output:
4.36
